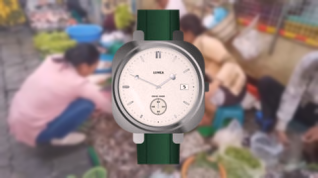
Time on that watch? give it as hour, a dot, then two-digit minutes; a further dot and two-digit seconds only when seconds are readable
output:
1.49
